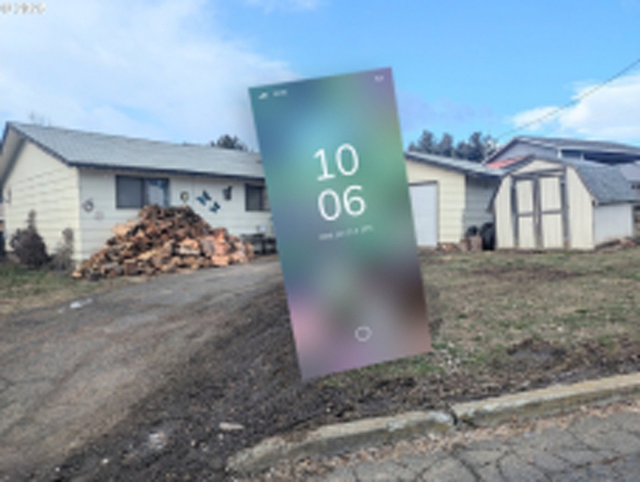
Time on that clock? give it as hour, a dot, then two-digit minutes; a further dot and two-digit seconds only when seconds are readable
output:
10.06
